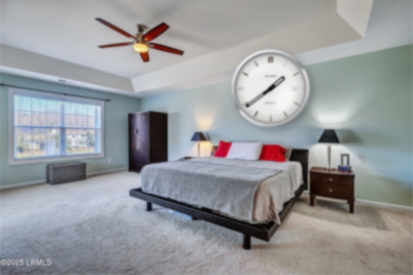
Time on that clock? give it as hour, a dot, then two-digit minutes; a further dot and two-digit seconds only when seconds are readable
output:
1.39
